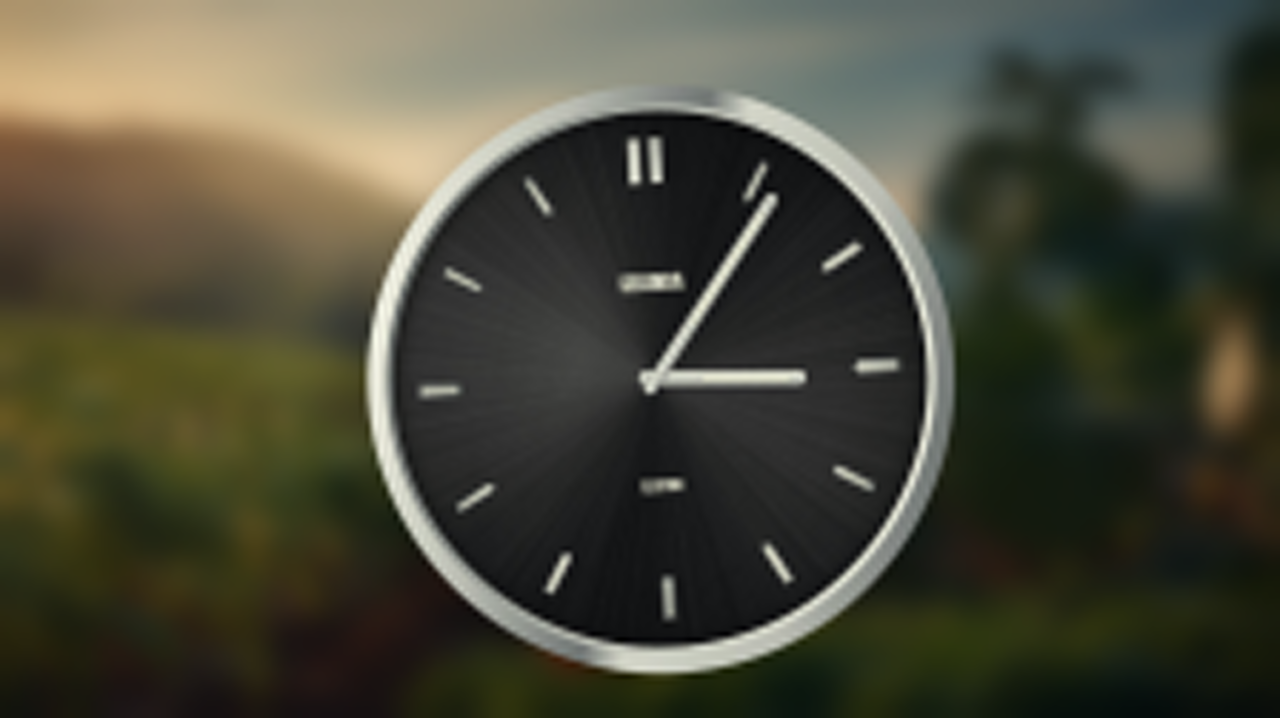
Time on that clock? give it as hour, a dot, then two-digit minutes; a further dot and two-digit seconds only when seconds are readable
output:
3.06
